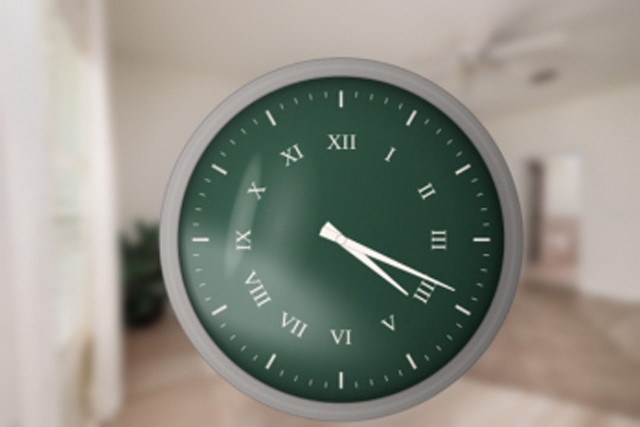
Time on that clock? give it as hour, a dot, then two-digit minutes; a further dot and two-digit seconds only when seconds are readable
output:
4.19
